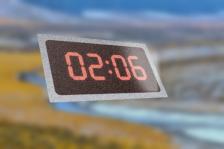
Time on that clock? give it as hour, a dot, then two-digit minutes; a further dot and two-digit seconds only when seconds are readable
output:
2.06
